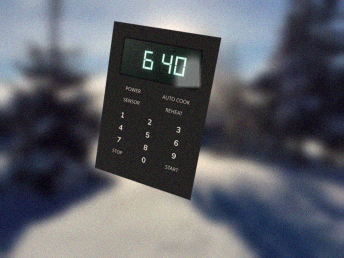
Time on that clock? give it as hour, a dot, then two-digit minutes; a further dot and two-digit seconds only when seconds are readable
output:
6.40
